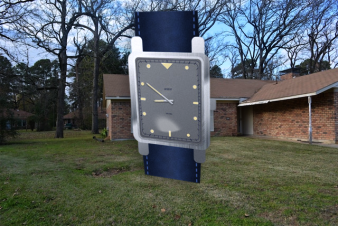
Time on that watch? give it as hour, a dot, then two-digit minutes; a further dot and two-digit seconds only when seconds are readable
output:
8.51
